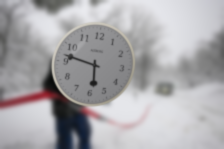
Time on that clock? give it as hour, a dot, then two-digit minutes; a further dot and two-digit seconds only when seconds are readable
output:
5.47
